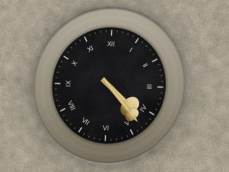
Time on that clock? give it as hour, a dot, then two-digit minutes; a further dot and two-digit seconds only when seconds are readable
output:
4.23
